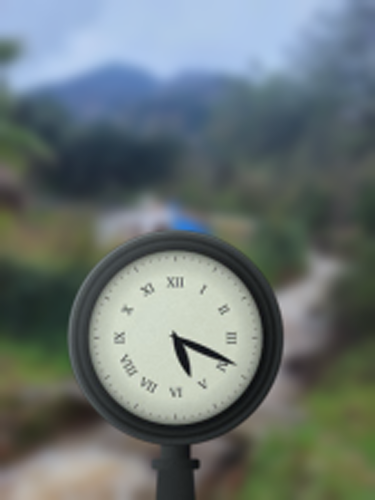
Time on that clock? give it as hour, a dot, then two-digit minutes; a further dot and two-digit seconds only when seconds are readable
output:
5.19
